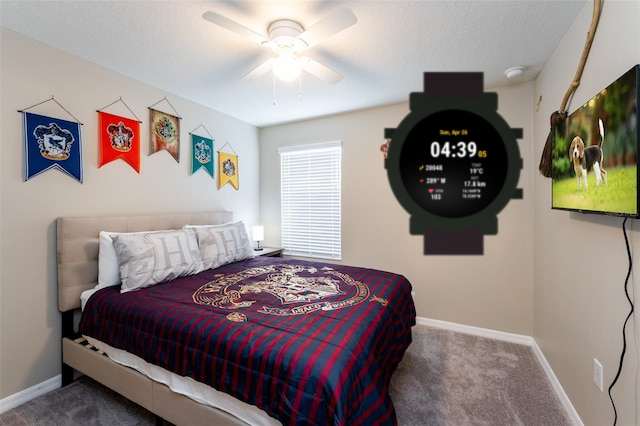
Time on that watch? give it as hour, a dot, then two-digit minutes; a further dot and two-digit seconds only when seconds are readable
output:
4.39
